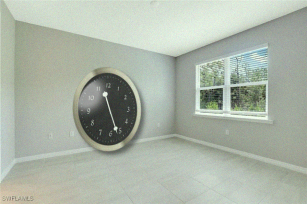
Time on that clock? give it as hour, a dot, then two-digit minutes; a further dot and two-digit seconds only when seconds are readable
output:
11.27
